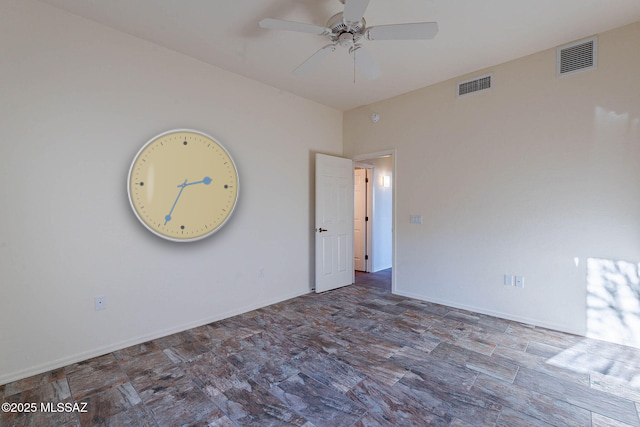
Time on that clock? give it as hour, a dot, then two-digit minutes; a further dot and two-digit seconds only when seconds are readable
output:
2.34
